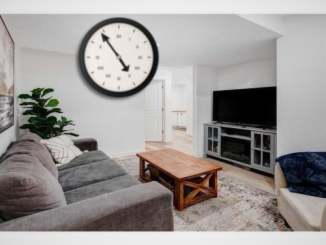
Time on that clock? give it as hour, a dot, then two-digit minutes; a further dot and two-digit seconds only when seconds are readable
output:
4.54
